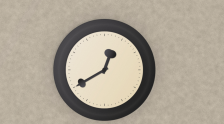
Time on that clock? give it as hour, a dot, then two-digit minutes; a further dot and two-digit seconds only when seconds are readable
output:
12.40
